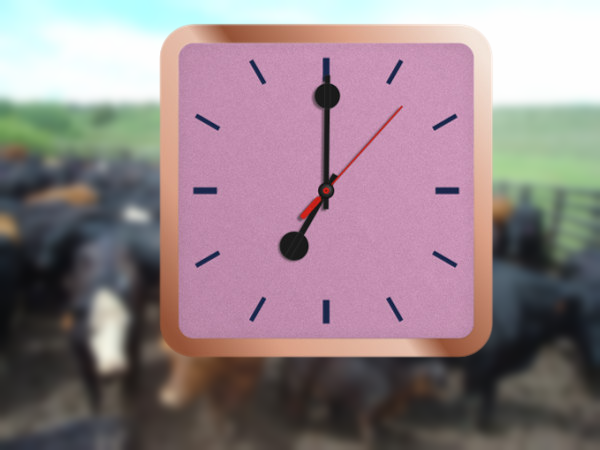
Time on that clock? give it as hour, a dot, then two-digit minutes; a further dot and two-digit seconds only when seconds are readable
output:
7.00.07
